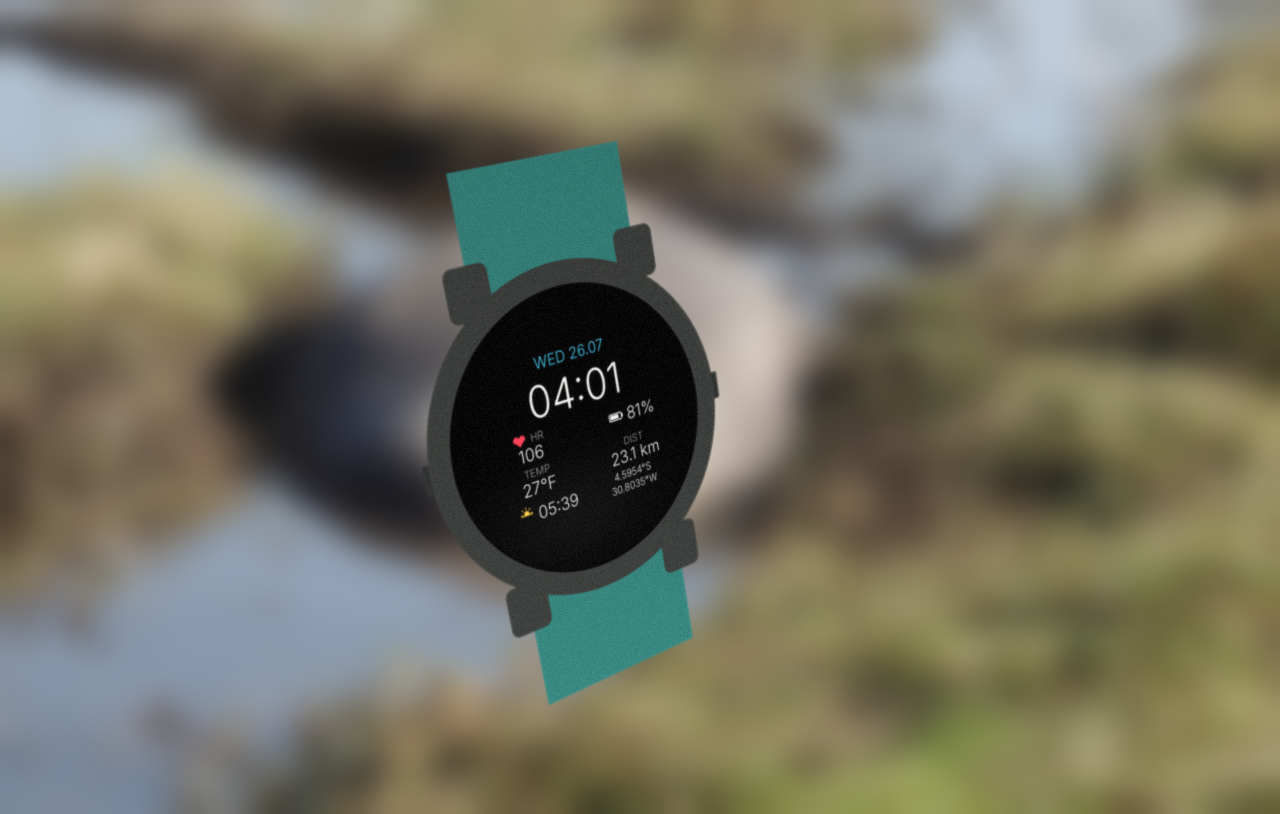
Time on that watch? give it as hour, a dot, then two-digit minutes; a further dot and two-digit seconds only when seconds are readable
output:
4.01
